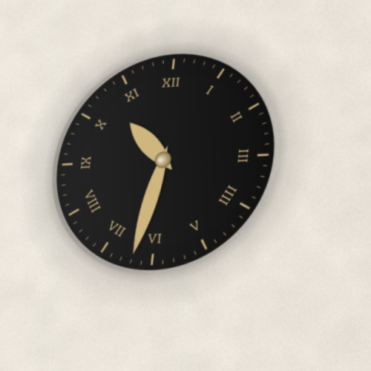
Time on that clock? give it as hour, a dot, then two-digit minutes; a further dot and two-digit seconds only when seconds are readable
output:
10.32
